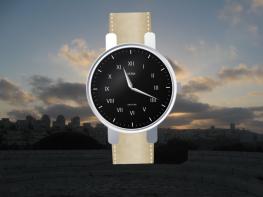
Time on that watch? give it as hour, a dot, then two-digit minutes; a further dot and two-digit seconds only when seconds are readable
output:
11.19
